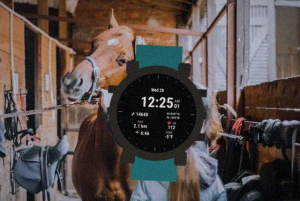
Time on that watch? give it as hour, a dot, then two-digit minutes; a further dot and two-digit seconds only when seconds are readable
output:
12.25
